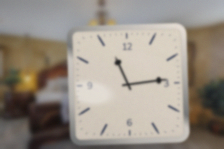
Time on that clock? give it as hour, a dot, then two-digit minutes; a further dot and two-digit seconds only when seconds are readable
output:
11.14
